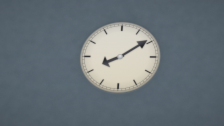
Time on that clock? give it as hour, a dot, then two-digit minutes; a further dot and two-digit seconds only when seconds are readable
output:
8.09
